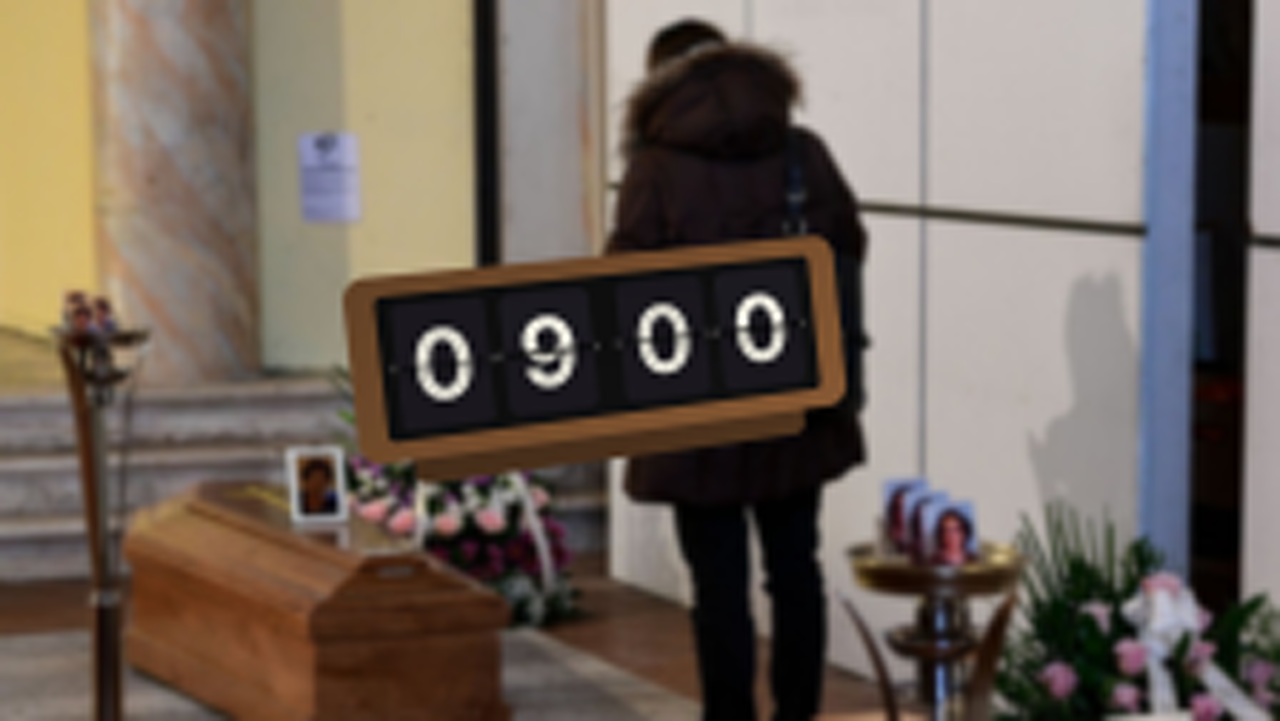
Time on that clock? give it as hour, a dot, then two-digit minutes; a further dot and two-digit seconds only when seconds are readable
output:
9.00
